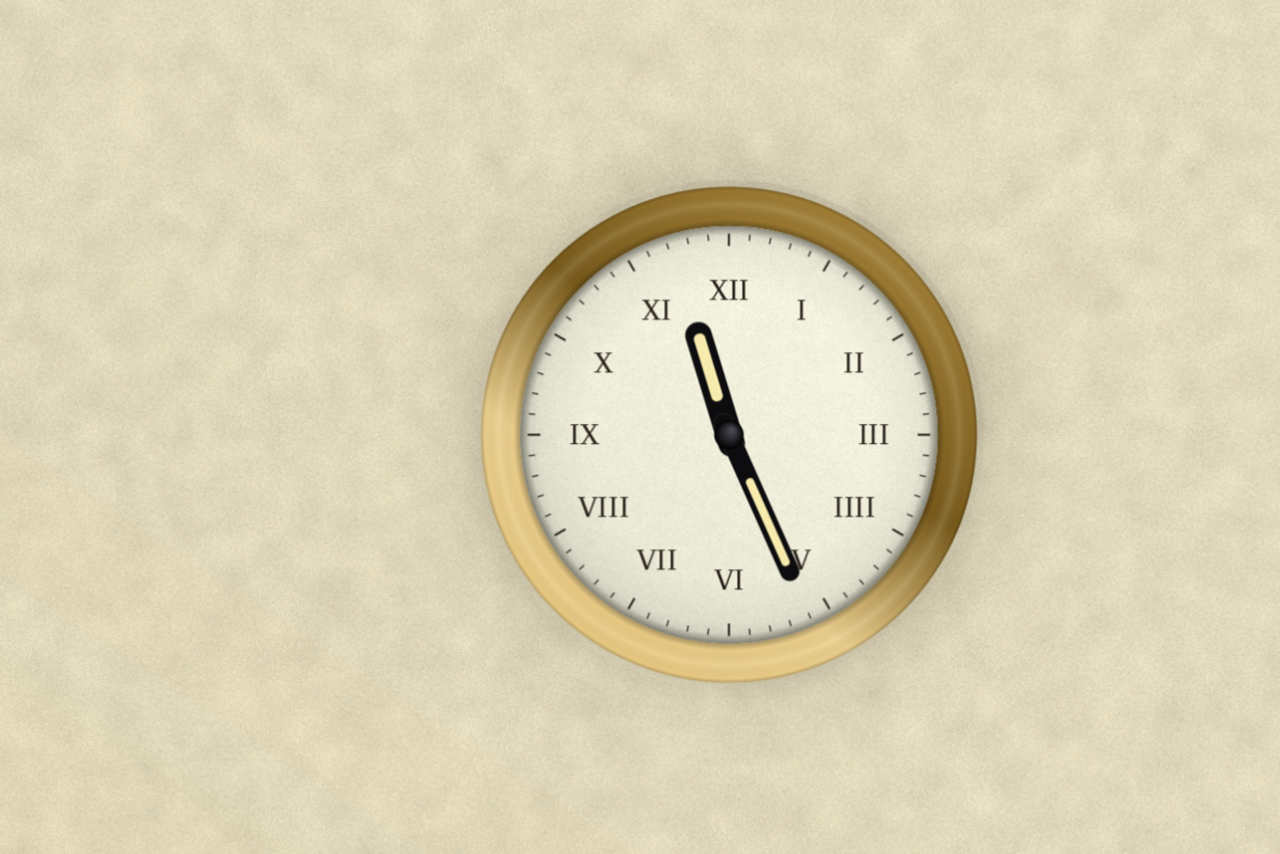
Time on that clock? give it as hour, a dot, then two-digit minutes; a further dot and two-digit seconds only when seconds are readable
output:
11.26
